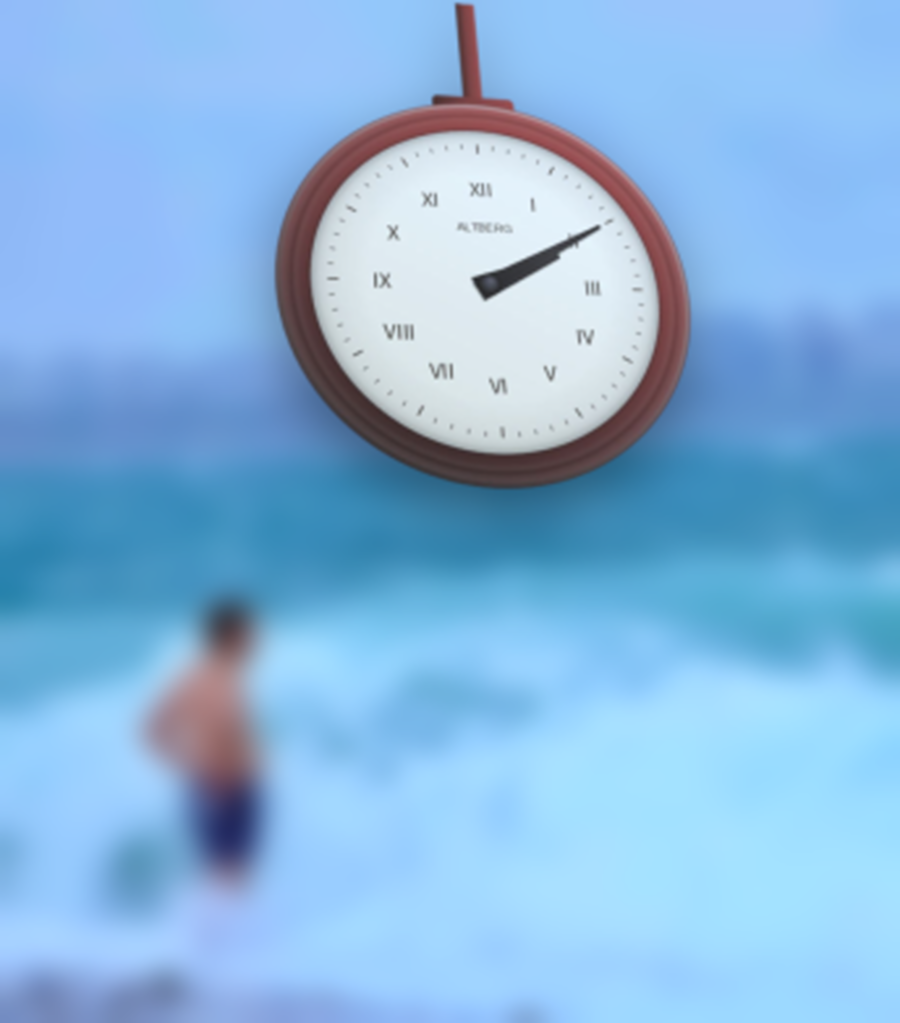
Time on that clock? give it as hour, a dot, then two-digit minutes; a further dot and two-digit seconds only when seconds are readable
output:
2.10
